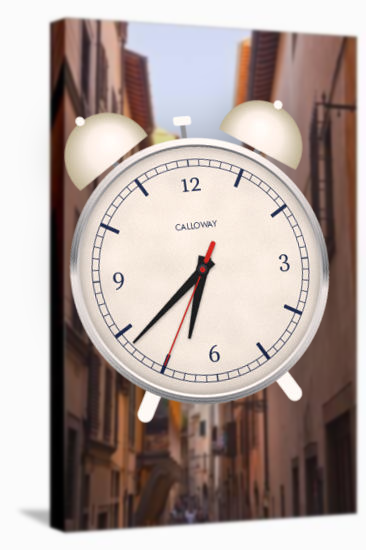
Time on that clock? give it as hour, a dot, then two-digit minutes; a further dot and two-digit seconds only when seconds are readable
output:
6.38.35
